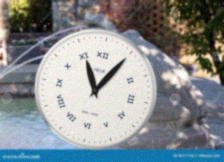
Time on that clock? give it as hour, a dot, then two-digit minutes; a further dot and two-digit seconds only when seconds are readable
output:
11.05
